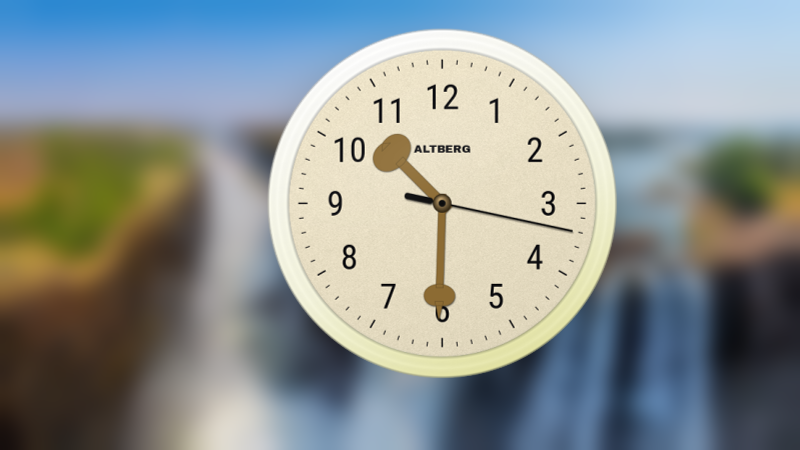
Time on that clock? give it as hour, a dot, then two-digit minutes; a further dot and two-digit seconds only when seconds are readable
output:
10.30.17
